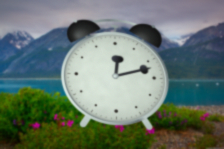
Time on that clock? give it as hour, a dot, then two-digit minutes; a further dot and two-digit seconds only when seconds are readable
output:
12.12
